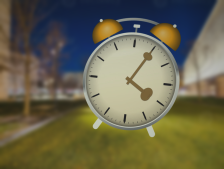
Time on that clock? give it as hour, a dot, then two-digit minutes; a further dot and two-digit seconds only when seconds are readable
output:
4.05
